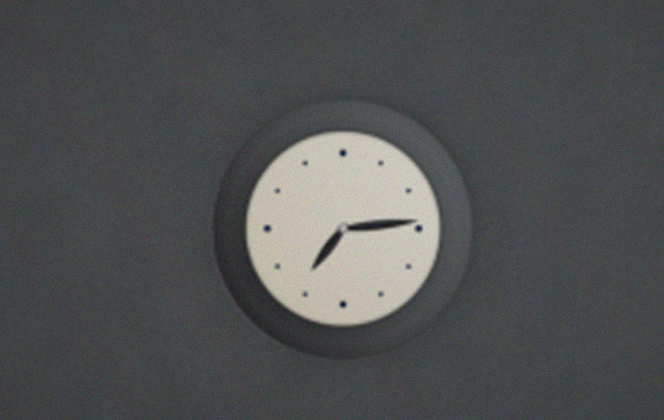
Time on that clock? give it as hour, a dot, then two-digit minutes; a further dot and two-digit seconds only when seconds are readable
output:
7.14
